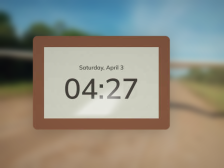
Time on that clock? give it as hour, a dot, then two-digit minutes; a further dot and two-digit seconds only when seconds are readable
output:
4.27
